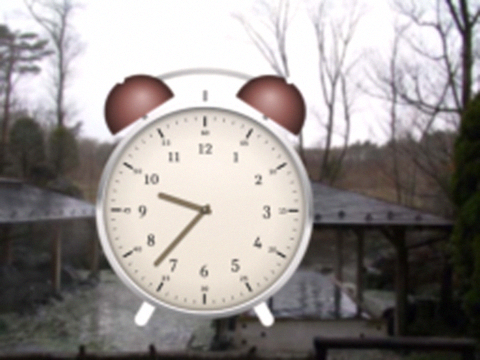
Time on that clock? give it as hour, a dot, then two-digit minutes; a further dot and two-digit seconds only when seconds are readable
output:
9.37
